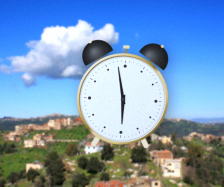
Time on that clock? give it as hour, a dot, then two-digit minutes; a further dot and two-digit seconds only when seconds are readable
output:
5.58
